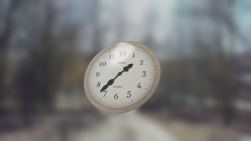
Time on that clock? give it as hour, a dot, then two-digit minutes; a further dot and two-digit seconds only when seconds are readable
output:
1.37
